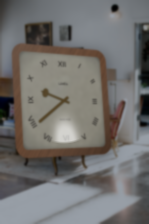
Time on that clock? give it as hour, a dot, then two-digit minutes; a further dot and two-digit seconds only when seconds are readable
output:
9.39
